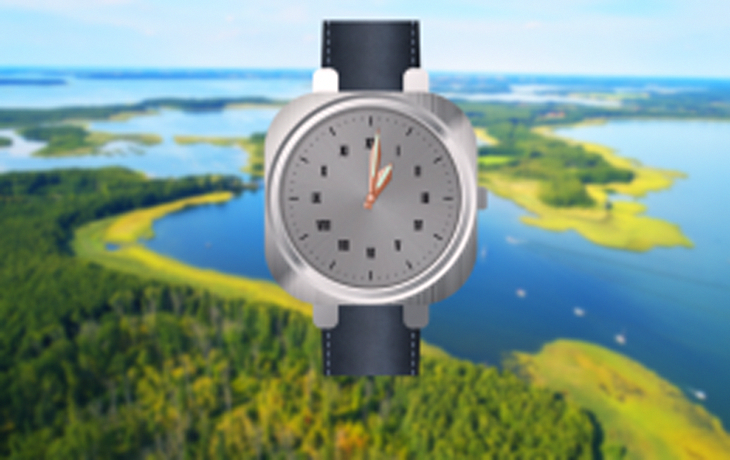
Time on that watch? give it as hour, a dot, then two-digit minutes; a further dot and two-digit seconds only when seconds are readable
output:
1.01
